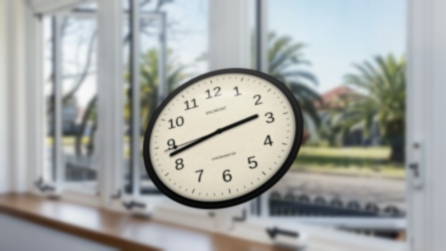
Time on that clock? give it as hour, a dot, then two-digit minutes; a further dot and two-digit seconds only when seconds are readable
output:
2.42.44
